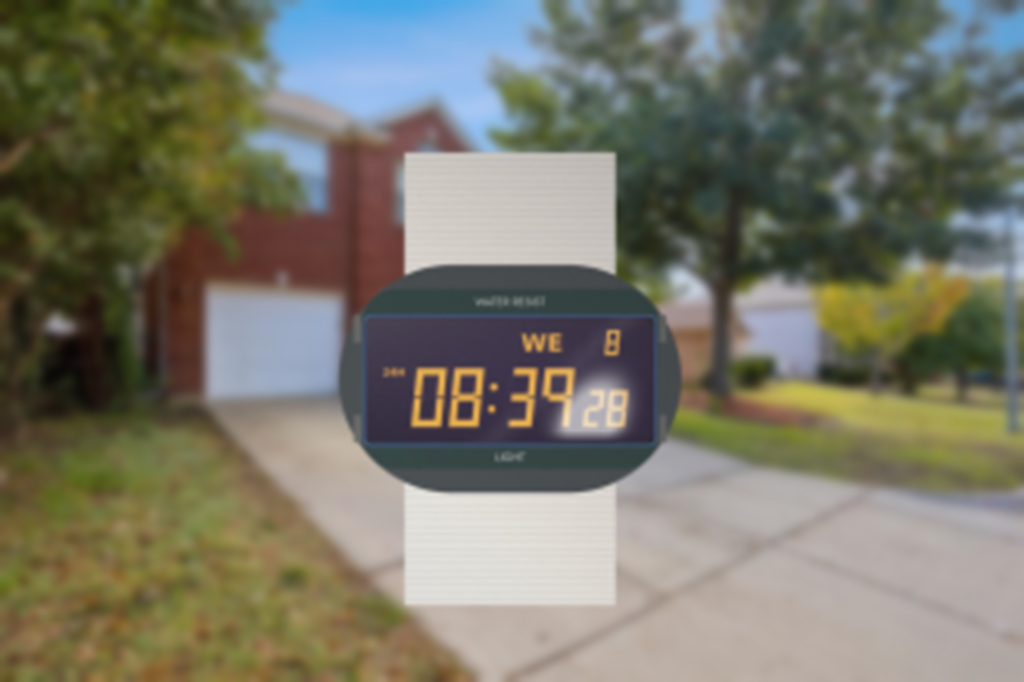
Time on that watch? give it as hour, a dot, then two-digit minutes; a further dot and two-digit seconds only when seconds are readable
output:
8.39.28
